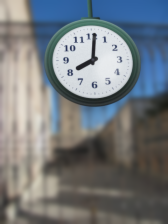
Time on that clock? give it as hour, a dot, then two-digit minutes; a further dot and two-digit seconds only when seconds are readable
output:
8.01
